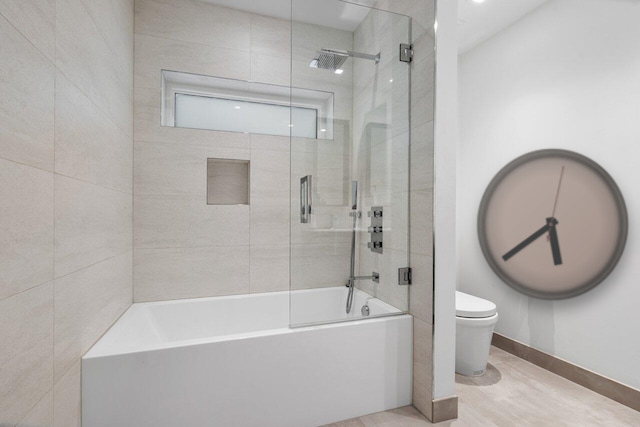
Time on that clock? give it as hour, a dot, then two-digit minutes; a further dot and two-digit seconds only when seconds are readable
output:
5.39.02
